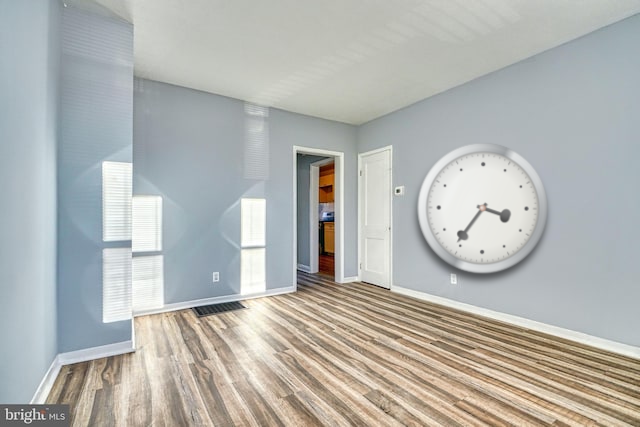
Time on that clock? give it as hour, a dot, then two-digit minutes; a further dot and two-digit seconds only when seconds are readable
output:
3.36
